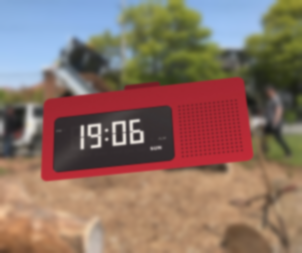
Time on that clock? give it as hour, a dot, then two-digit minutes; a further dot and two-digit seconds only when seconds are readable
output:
19.06
